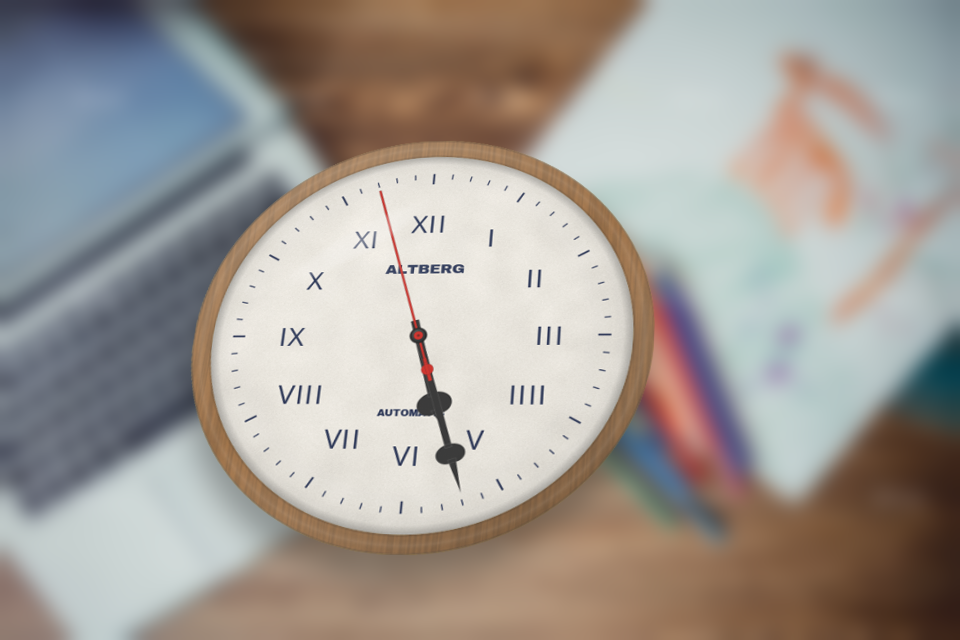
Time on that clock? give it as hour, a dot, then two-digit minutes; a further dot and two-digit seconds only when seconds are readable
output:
5.26.57
